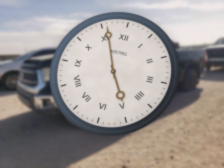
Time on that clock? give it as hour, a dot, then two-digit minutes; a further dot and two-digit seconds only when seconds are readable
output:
4.56
